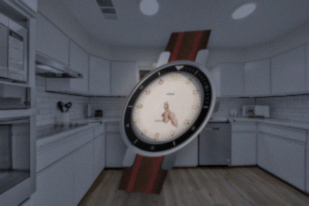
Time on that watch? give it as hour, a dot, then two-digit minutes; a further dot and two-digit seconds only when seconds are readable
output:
5.23
